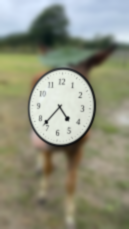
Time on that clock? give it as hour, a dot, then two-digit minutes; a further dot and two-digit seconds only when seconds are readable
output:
4.37
